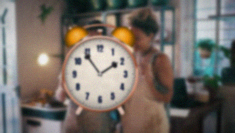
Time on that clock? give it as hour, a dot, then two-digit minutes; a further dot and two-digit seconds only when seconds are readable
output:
1.54
